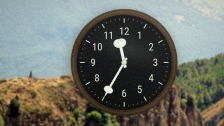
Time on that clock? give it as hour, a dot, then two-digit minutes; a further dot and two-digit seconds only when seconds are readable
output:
11.35
